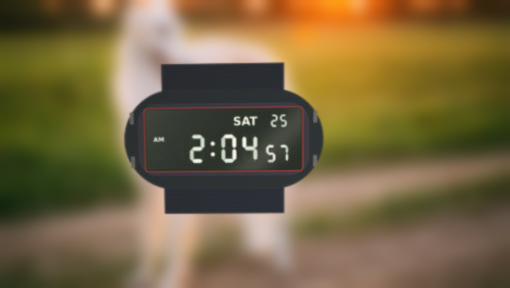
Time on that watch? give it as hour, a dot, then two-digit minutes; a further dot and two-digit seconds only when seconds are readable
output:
2.04.57
